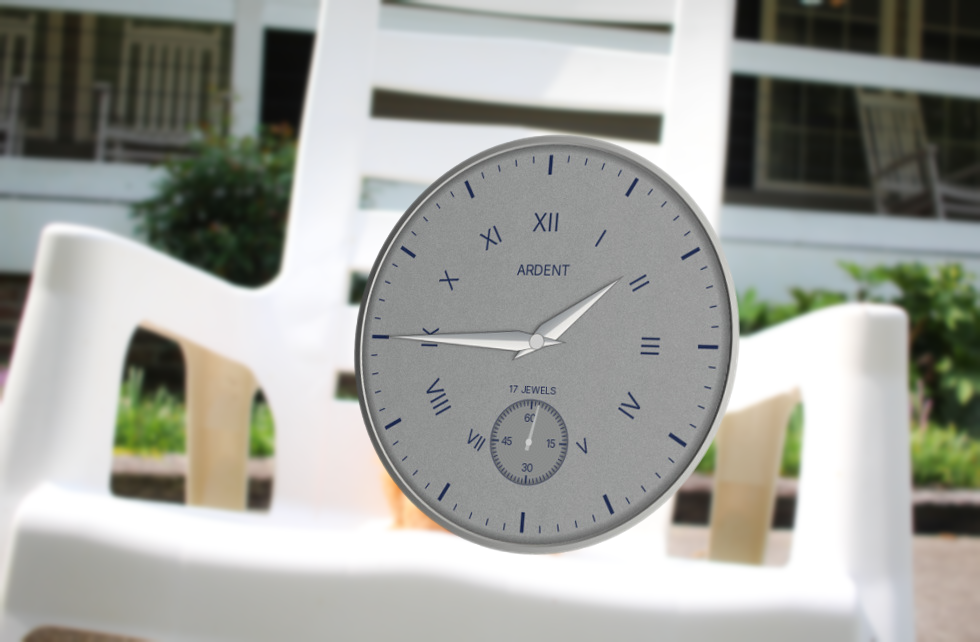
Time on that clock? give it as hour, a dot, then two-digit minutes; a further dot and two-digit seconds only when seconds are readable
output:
1.45.02
